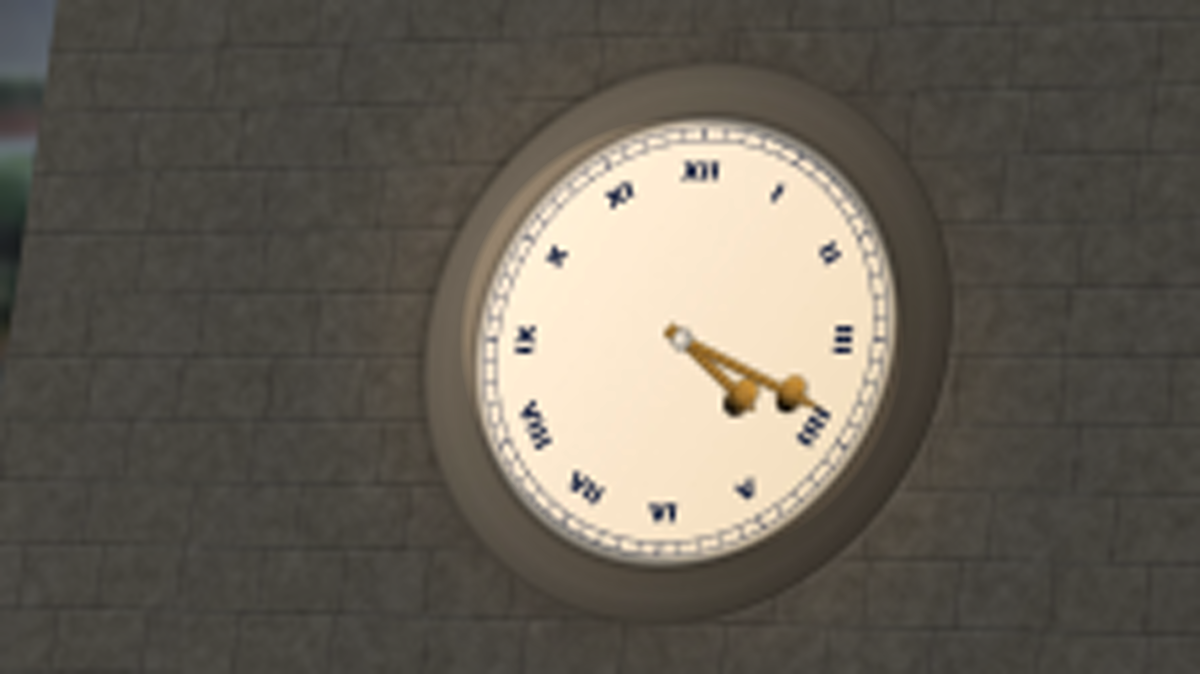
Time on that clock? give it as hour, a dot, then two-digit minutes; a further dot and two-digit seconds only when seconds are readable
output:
4.19
